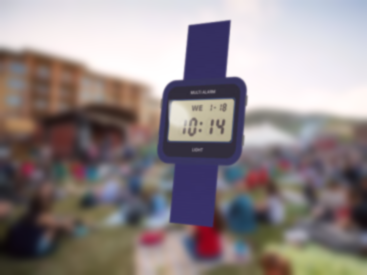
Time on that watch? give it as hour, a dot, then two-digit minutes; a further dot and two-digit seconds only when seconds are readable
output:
10.14
